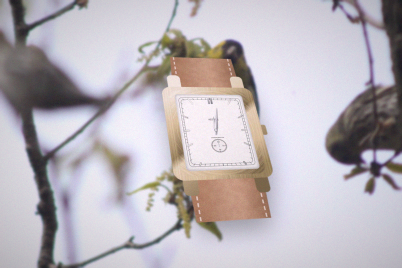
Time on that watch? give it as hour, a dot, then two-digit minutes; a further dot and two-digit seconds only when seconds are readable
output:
12.02
